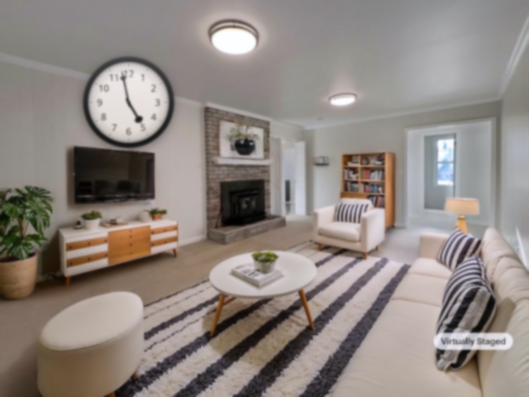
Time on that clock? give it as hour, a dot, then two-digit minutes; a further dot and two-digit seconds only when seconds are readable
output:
4.58
